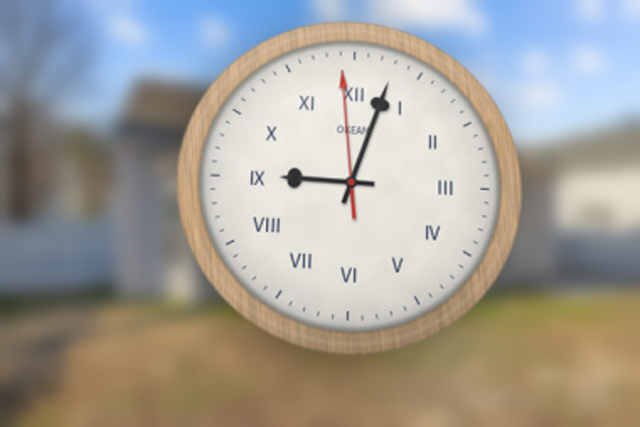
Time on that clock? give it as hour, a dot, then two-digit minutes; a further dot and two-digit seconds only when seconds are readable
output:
9.02.59
